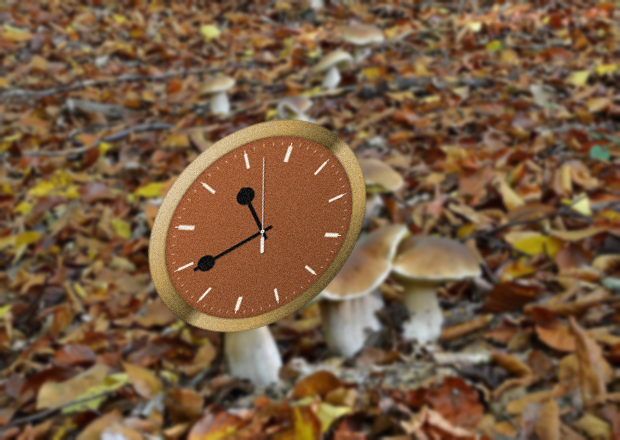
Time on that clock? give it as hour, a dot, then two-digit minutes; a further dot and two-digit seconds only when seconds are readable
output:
10.38.57
